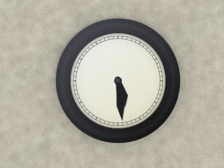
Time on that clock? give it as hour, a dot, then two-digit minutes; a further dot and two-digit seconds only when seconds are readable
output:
5.29
